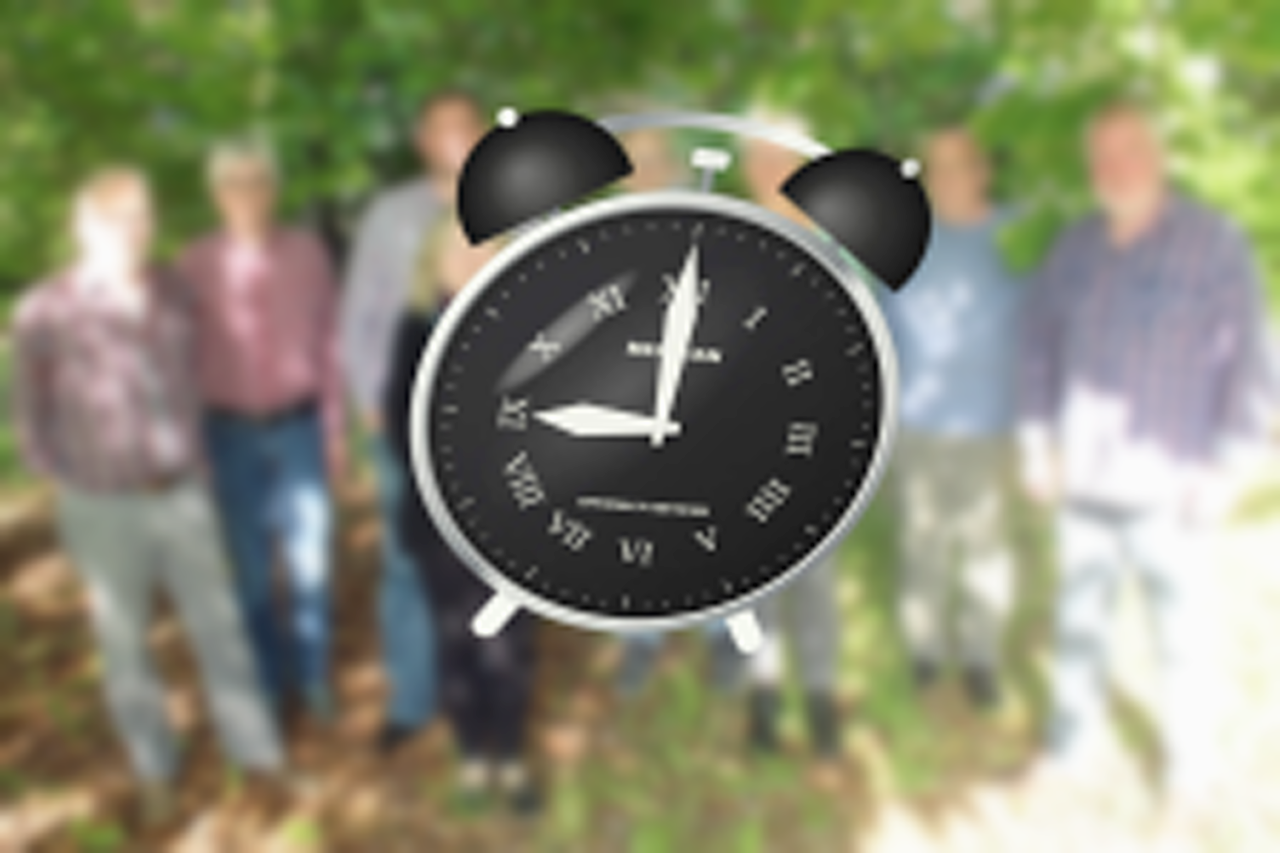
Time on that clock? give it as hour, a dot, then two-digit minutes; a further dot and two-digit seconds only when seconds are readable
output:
9.00
